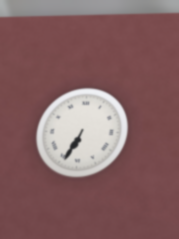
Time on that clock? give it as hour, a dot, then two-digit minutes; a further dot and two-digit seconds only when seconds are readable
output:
6.34
